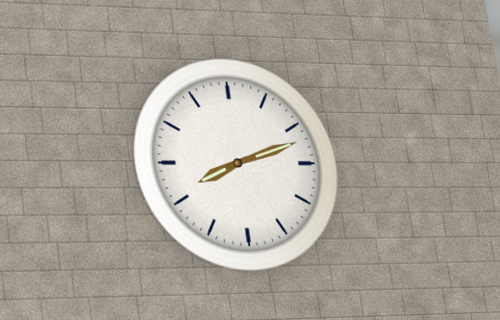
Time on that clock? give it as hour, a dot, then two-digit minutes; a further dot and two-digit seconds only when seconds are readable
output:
8.12
